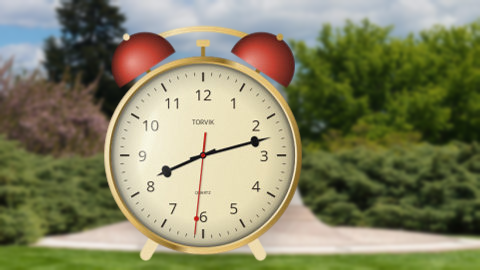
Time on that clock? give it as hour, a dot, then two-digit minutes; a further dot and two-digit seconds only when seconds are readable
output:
8.12.31
